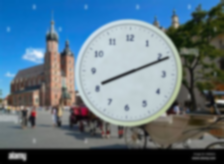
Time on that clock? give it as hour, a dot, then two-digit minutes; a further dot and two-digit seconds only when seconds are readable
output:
8.11
